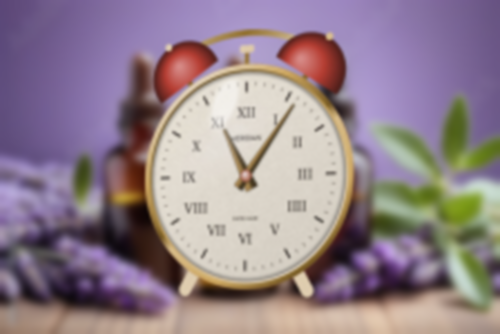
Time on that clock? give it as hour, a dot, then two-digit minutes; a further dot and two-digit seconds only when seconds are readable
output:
11.06
